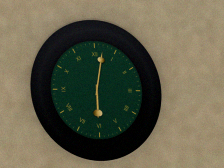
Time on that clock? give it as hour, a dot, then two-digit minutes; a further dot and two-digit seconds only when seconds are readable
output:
6.02
